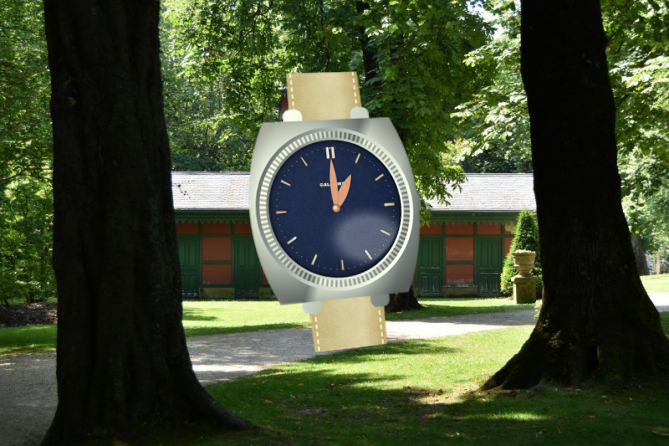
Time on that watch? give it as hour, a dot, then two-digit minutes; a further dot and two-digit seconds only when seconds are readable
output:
1.00
